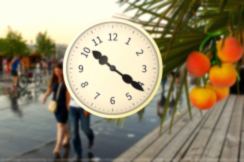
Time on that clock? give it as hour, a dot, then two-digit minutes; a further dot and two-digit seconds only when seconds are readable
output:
10.21
